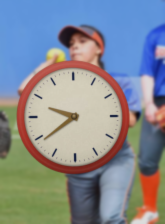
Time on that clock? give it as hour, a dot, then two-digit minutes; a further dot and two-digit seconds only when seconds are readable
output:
9.39
